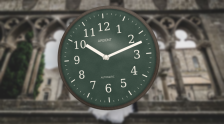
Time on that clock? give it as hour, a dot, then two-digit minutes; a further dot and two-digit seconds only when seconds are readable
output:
10.12
